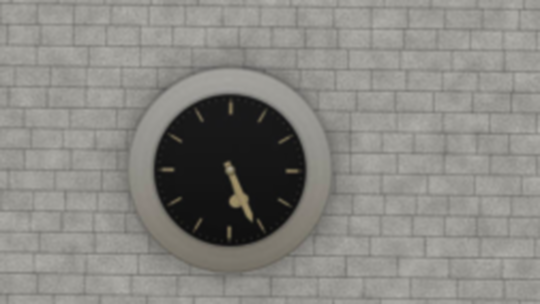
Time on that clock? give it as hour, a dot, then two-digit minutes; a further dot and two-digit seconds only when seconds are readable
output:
5.26
